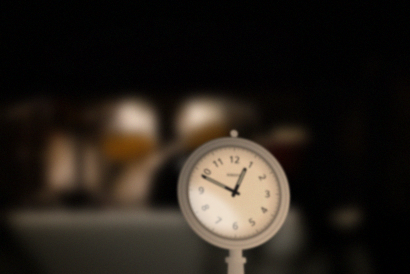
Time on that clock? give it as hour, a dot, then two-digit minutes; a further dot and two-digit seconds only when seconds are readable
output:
12.49
